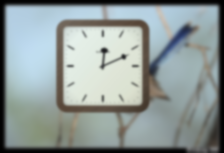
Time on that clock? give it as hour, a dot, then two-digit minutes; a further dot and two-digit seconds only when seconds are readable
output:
12.11
